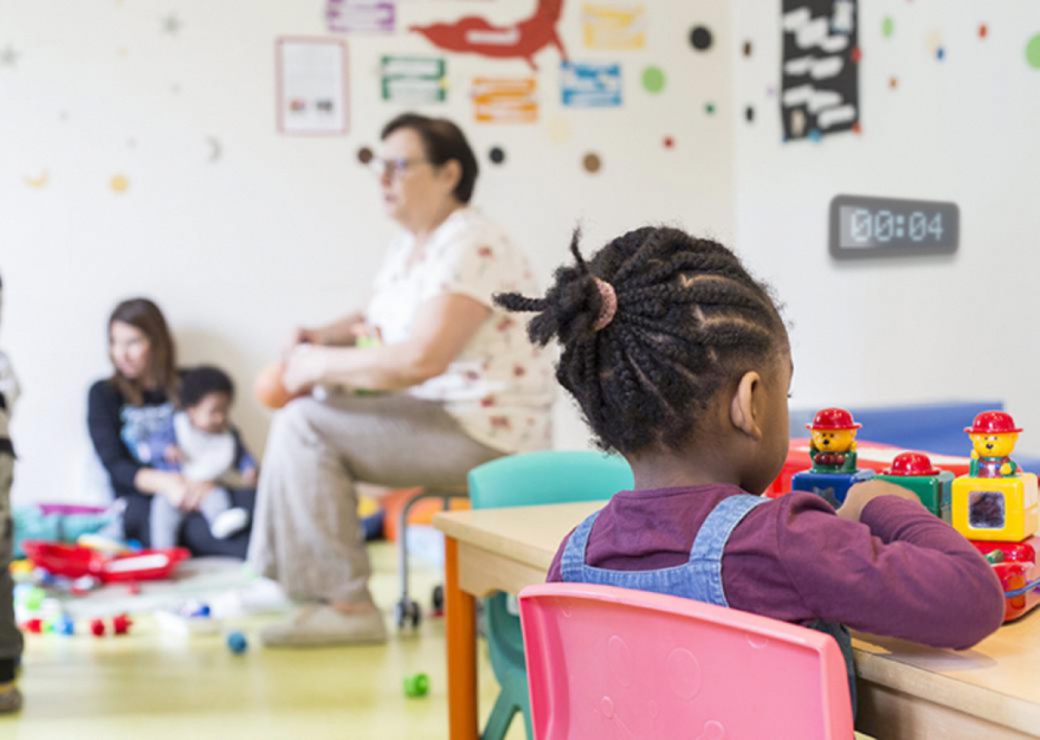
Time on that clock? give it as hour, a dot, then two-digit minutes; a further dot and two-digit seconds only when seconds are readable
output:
0.04
